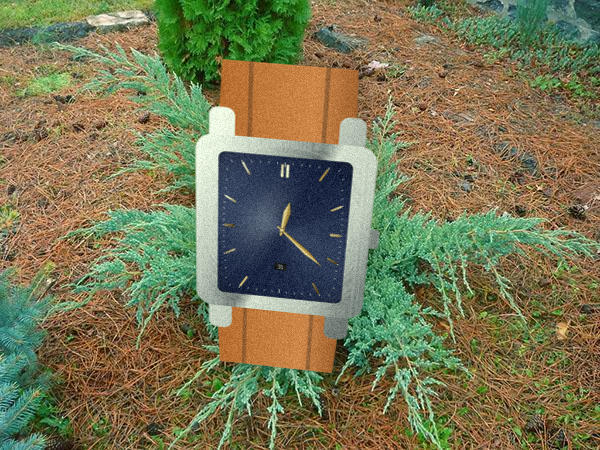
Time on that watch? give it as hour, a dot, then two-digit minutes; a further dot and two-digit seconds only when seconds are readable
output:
12.22
